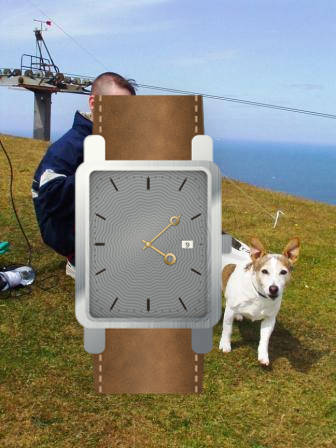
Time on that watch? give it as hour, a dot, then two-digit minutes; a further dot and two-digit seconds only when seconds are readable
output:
4.08
